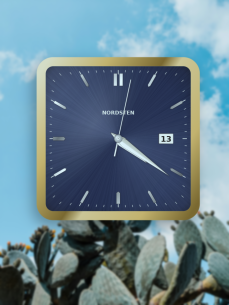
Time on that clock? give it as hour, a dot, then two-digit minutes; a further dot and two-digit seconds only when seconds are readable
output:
4.21.02
